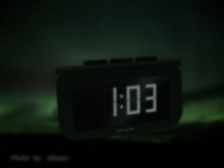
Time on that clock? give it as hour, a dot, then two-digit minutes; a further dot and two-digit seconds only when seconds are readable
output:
1.03
